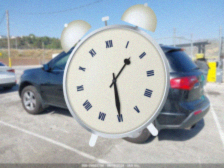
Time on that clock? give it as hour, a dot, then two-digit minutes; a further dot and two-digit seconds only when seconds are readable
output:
1.30
